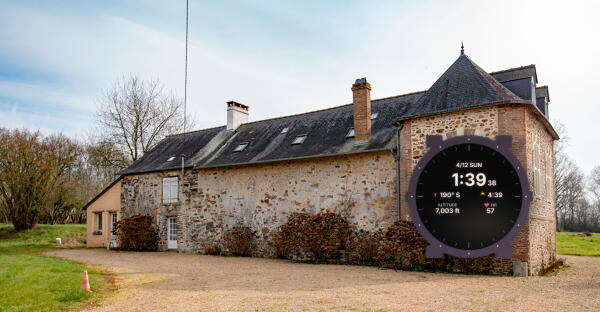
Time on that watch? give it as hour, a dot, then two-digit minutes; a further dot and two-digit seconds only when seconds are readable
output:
1.39
